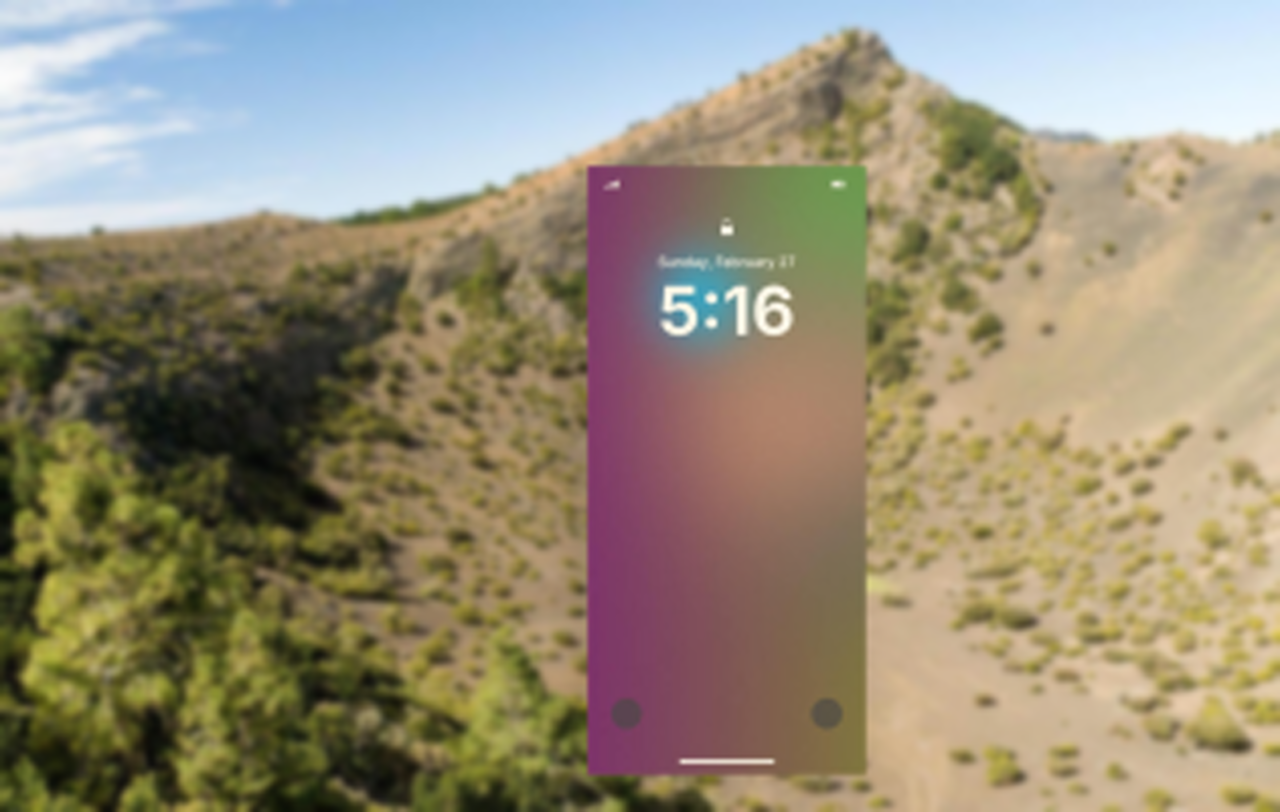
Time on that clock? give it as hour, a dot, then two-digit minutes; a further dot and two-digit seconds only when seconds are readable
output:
5.16
